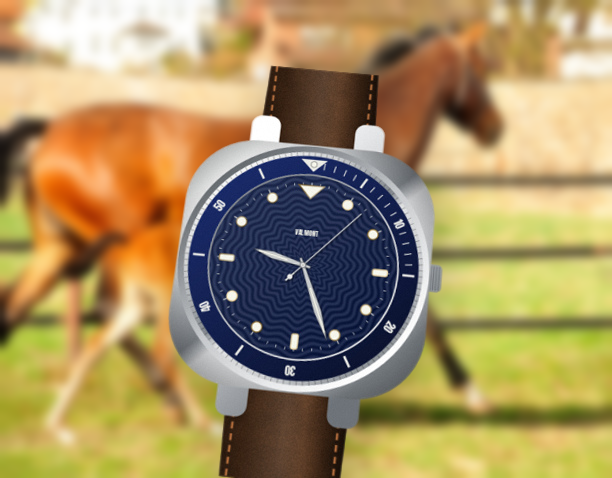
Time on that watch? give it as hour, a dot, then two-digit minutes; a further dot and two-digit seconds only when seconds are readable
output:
9.26.07
